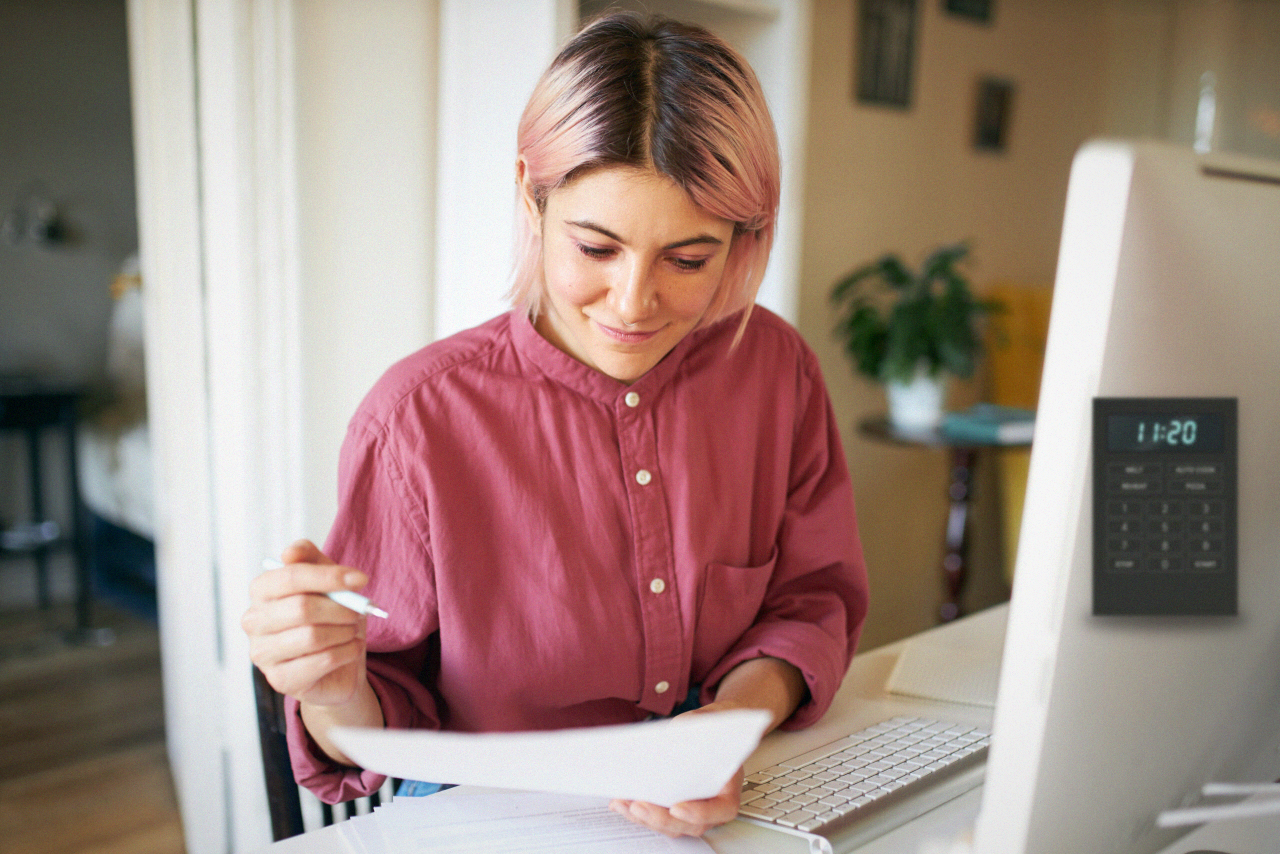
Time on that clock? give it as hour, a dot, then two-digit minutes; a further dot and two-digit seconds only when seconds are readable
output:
11.20
